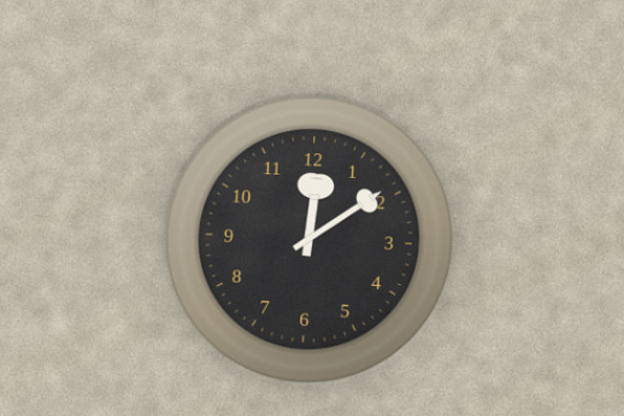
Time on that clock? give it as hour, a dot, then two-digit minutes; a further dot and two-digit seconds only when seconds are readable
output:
12.09
